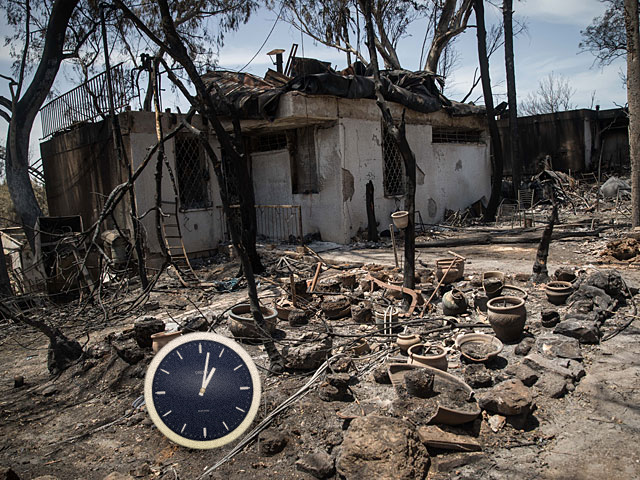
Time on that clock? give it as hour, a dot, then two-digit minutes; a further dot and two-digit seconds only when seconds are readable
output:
1.02
